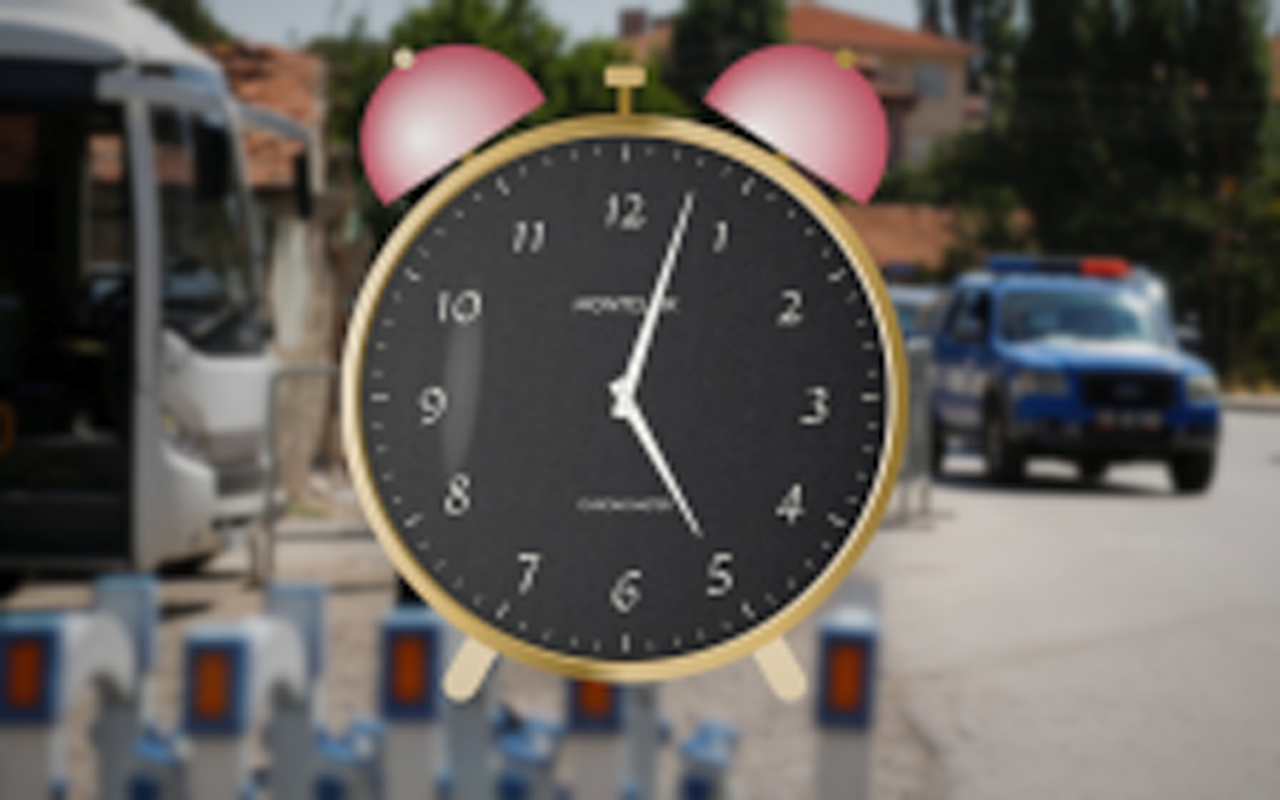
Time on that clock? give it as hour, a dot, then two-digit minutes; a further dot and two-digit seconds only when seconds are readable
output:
5.03
